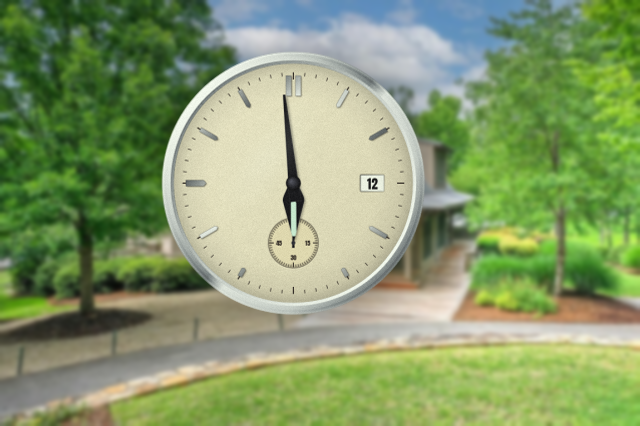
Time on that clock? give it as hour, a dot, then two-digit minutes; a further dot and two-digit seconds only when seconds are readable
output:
5.59
